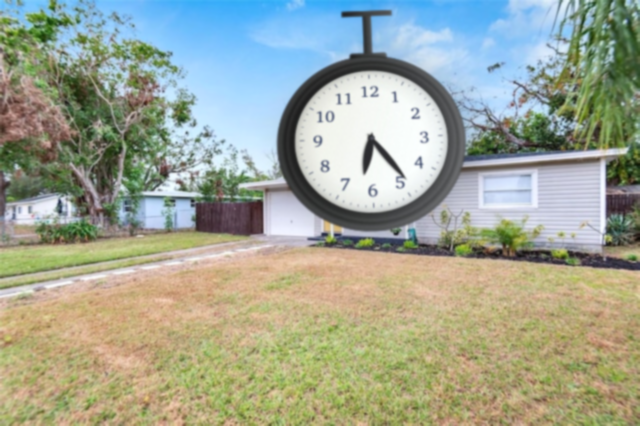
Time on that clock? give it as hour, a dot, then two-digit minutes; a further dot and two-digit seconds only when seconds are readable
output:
6.24
